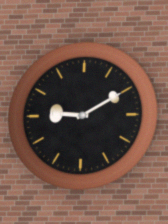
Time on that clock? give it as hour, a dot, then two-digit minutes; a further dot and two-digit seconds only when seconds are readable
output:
9.10
